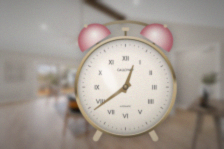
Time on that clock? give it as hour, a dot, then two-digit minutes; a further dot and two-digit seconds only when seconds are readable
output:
12.39
